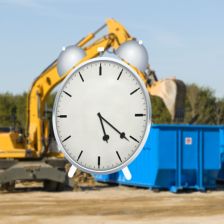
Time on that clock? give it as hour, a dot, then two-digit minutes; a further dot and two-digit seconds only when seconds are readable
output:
5.21
